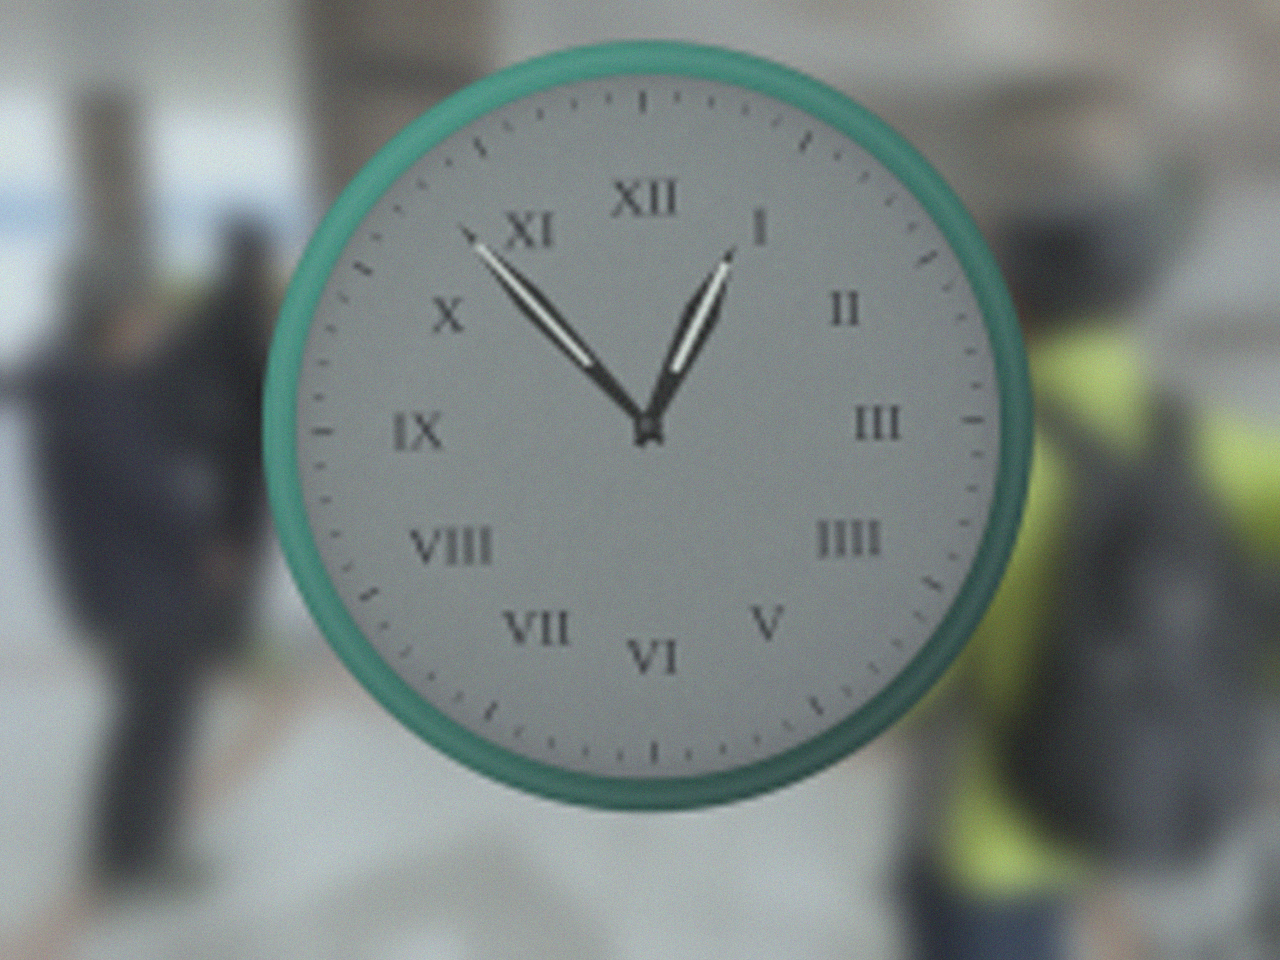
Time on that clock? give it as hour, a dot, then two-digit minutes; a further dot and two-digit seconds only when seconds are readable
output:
12.53
